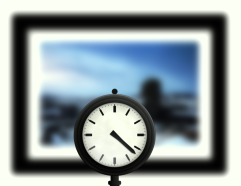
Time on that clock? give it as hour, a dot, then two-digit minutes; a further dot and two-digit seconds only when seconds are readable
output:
4.22
